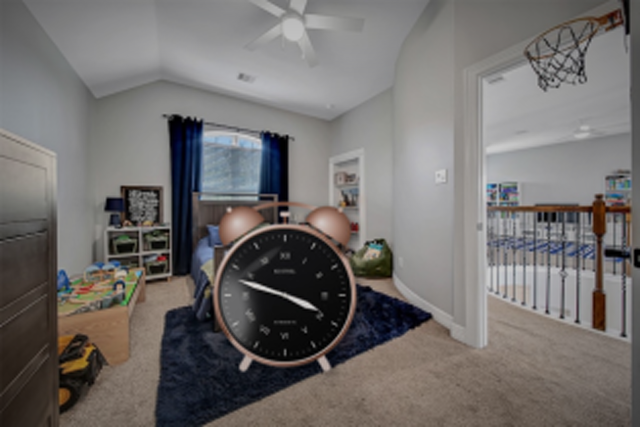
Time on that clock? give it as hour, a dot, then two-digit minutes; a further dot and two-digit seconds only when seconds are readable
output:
3.48
